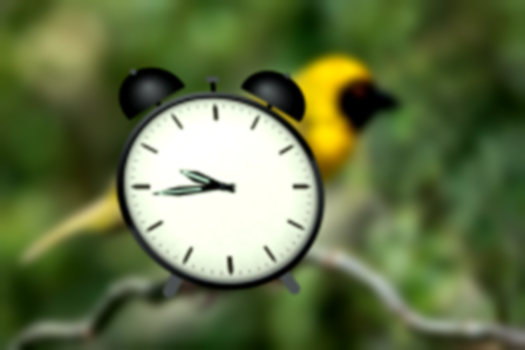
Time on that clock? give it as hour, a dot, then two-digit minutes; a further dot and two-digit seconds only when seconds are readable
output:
9.44
